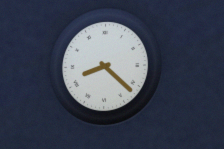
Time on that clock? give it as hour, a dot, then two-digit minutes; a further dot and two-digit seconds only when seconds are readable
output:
8.22
